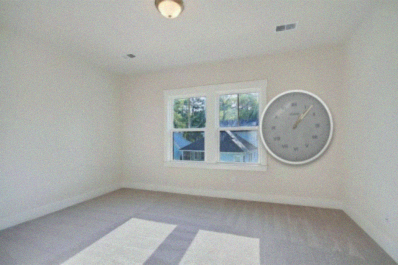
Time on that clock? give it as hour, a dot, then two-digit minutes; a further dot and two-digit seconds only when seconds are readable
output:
1.07
